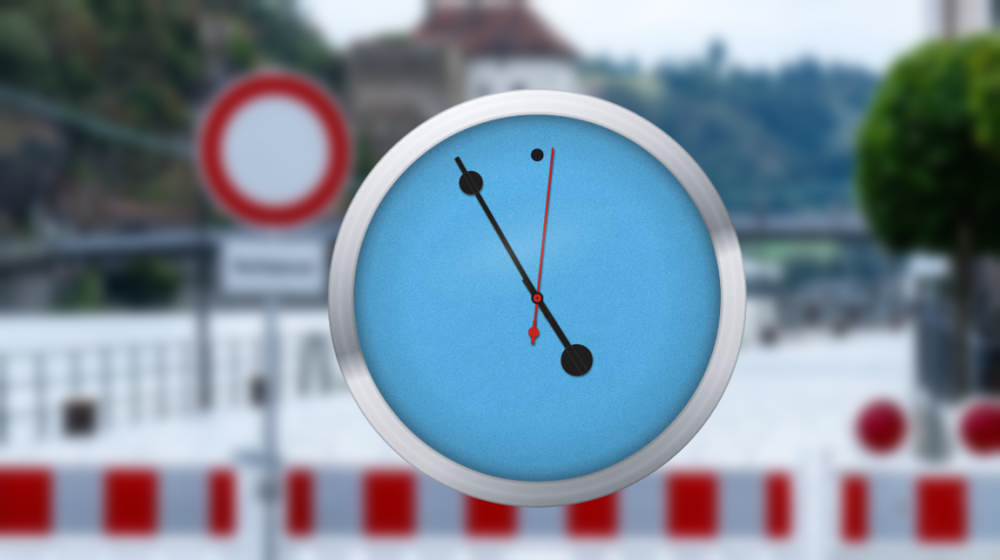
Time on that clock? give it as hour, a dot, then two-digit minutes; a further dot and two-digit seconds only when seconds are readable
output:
4.55.01
